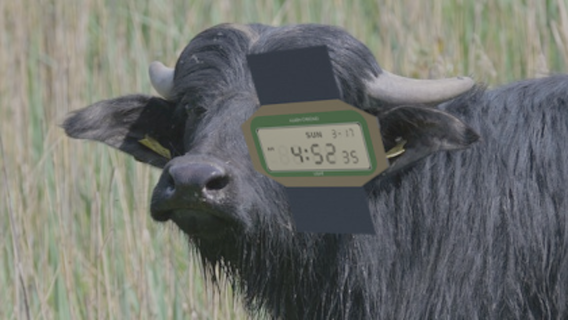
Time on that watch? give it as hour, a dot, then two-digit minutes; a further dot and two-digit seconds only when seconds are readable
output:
4.52.35
